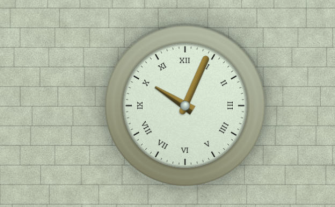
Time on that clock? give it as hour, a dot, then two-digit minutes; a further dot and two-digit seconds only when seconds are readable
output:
10.04
